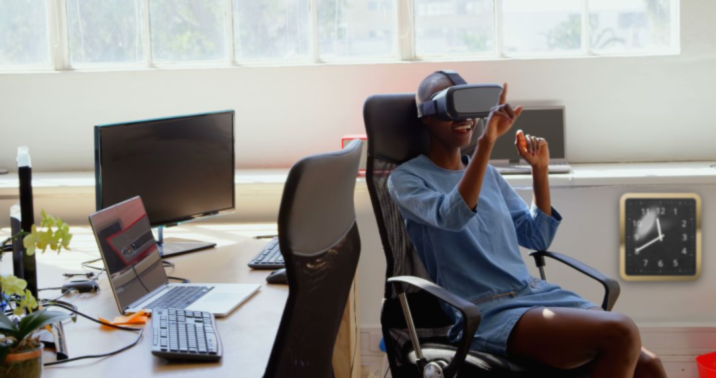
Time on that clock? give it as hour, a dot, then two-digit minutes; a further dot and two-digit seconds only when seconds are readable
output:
11.40
